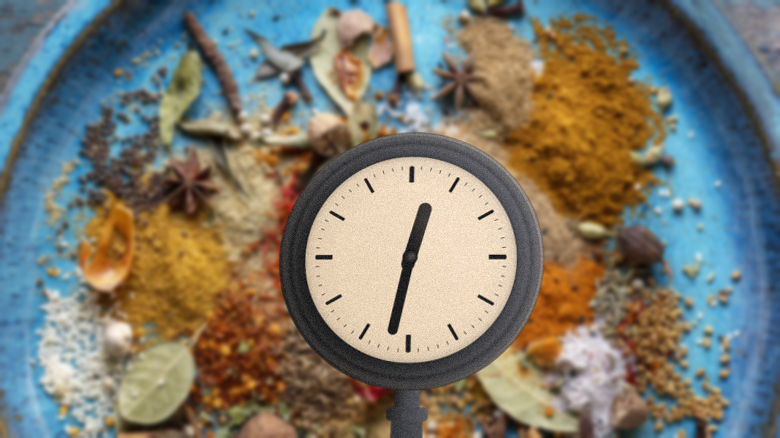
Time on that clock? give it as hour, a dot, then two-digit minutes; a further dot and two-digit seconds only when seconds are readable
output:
12.32
